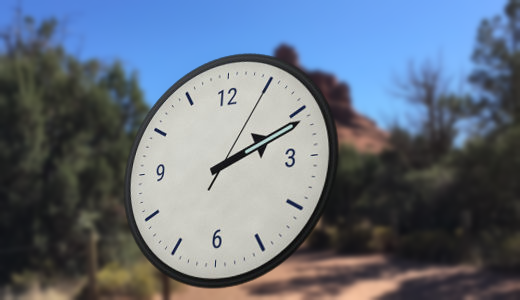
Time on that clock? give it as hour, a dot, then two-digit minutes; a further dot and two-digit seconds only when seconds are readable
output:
2.11.05
